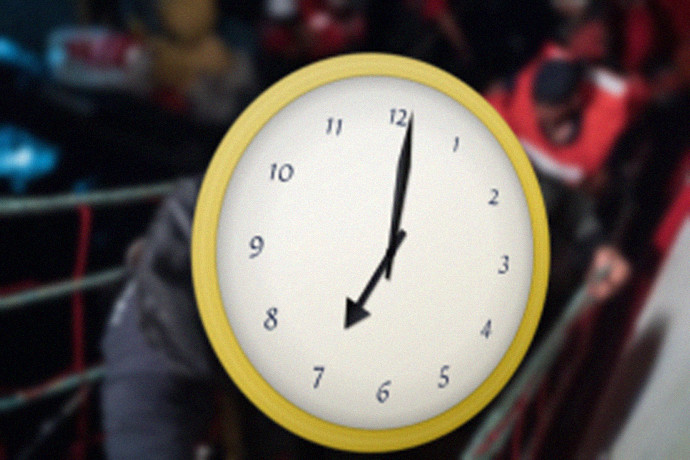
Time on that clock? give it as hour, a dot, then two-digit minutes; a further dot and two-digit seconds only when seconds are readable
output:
7.01
